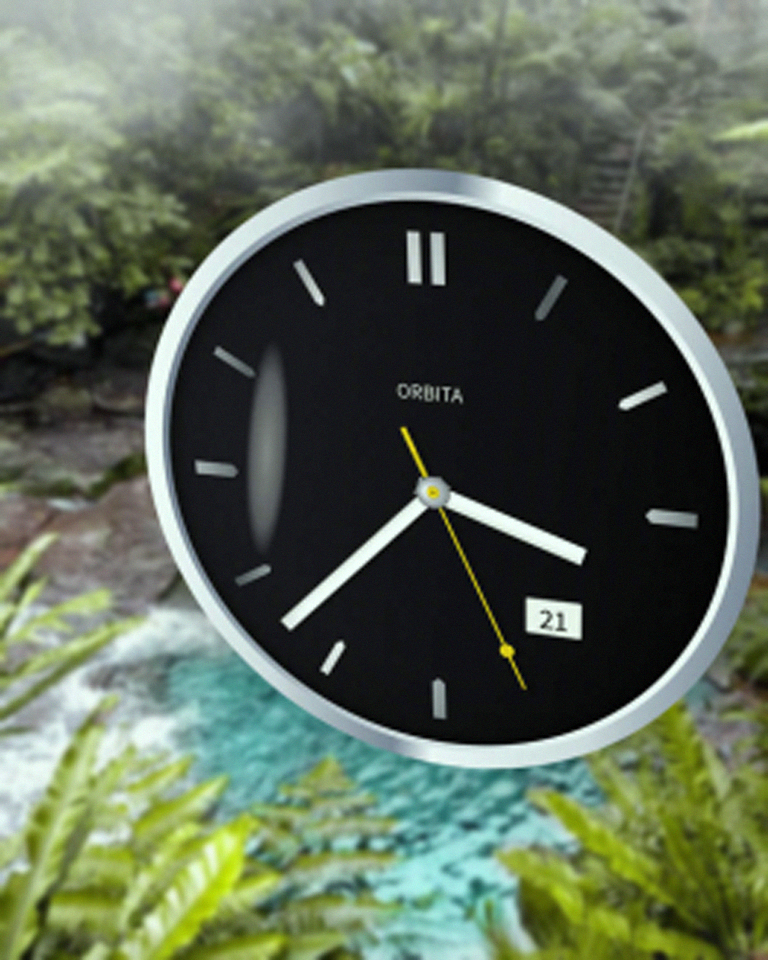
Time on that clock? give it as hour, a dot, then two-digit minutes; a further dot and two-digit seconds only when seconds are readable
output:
3.37.26
